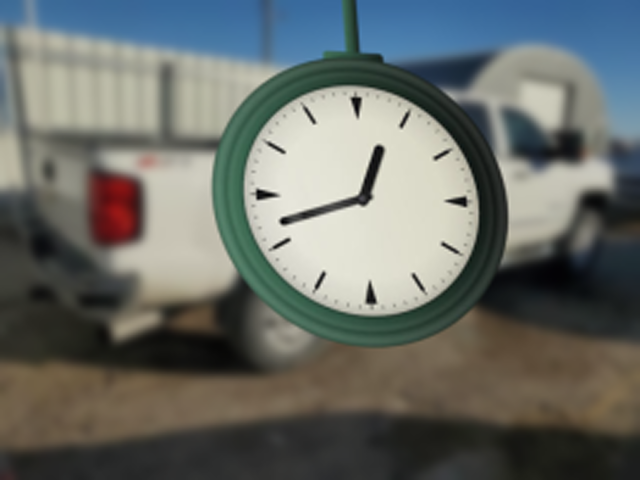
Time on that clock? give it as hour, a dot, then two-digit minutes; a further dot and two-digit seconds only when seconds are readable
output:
12.42
